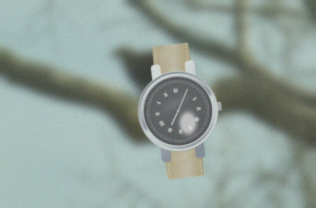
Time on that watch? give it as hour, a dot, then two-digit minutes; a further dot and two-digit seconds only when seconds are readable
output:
7.05
